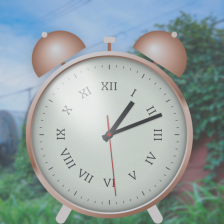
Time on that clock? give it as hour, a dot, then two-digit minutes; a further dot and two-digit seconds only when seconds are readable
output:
1.11.29
